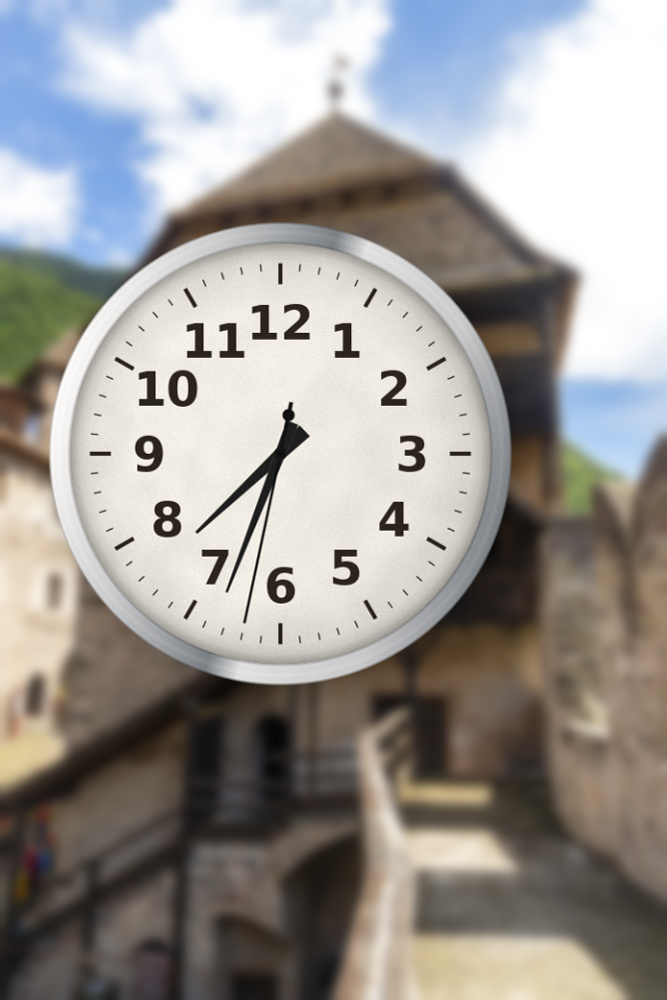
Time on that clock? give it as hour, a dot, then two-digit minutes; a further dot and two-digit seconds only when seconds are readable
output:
7.33.32
